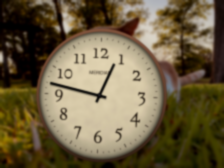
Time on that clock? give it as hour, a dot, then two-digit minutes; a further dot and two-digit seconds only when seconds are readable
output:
12.47
